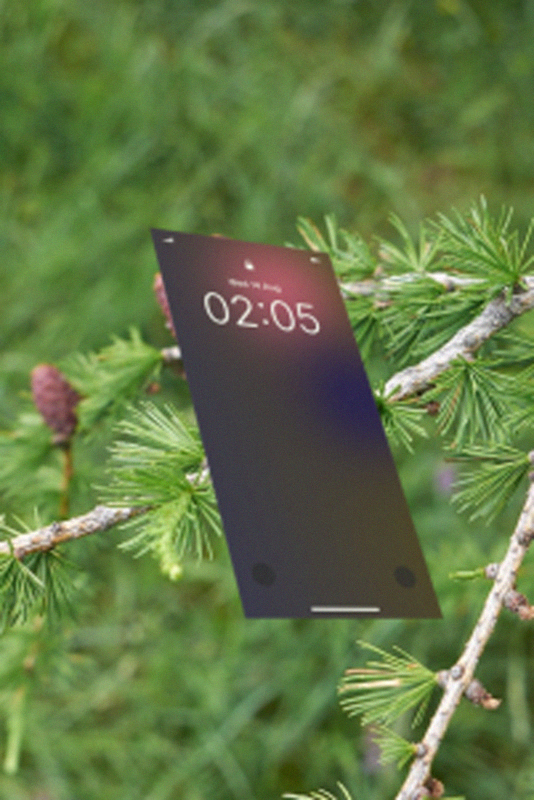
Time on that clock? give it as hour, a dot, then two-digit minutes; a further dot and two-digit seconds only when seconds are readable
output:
2.05
